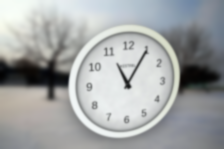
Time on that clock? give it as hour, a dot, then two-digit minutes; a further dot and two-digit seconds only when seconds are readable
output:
11.05
